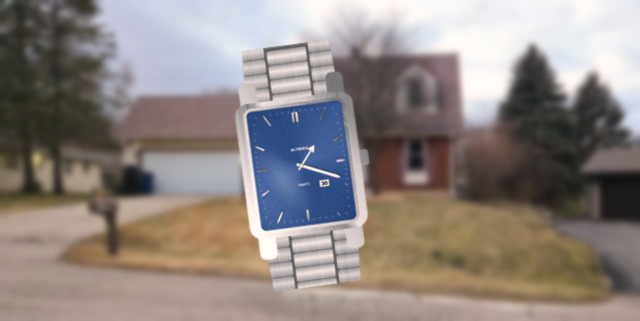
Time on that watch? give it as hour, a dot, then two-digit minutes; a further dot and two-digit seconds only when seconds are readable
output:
1.19
